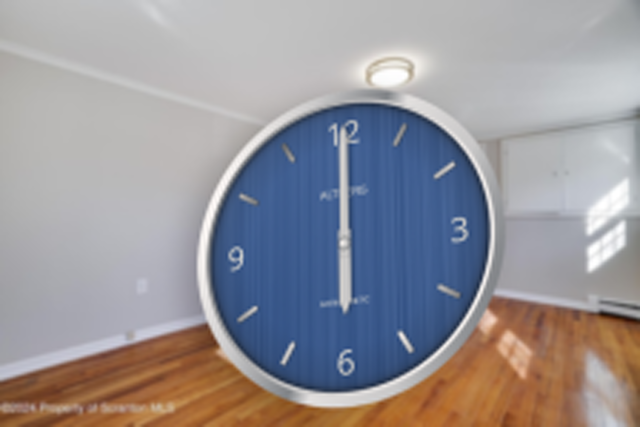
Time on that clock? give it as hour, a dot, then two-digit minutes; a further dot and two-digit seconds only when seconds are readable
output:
6.00
